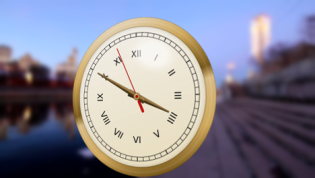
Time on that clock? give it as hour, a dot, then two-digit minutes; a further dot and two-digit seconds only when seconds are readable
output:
3.49.56
